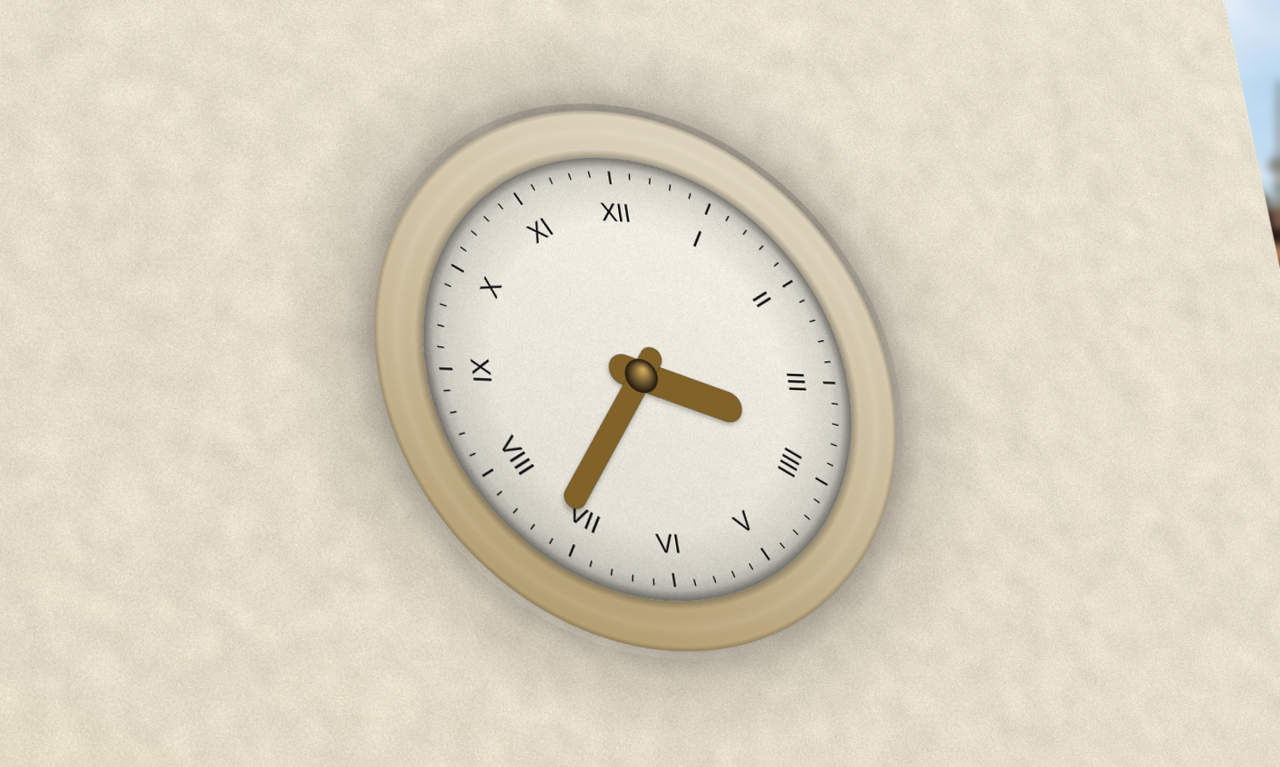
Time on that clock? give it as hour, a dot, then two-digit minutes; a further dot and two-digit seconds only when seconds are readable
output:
3.36
